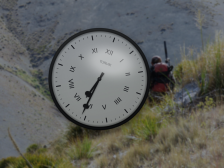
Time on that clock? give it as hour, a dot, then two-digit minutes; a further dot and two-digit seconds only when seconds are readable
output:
6.31
